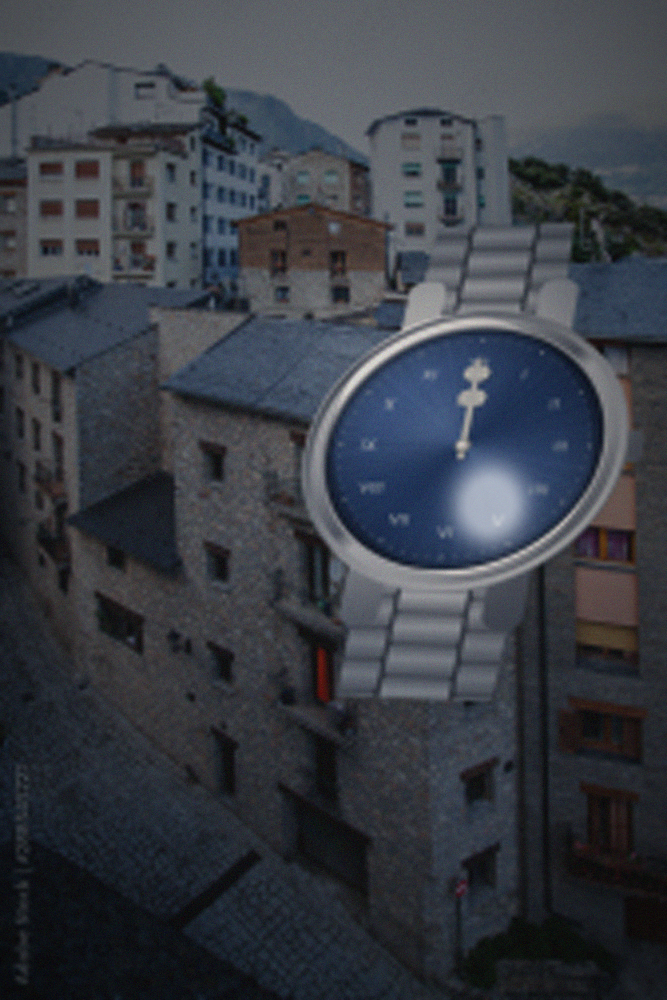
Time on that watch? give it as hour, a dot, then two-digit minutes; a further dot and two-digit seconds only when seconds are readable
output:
12.00
